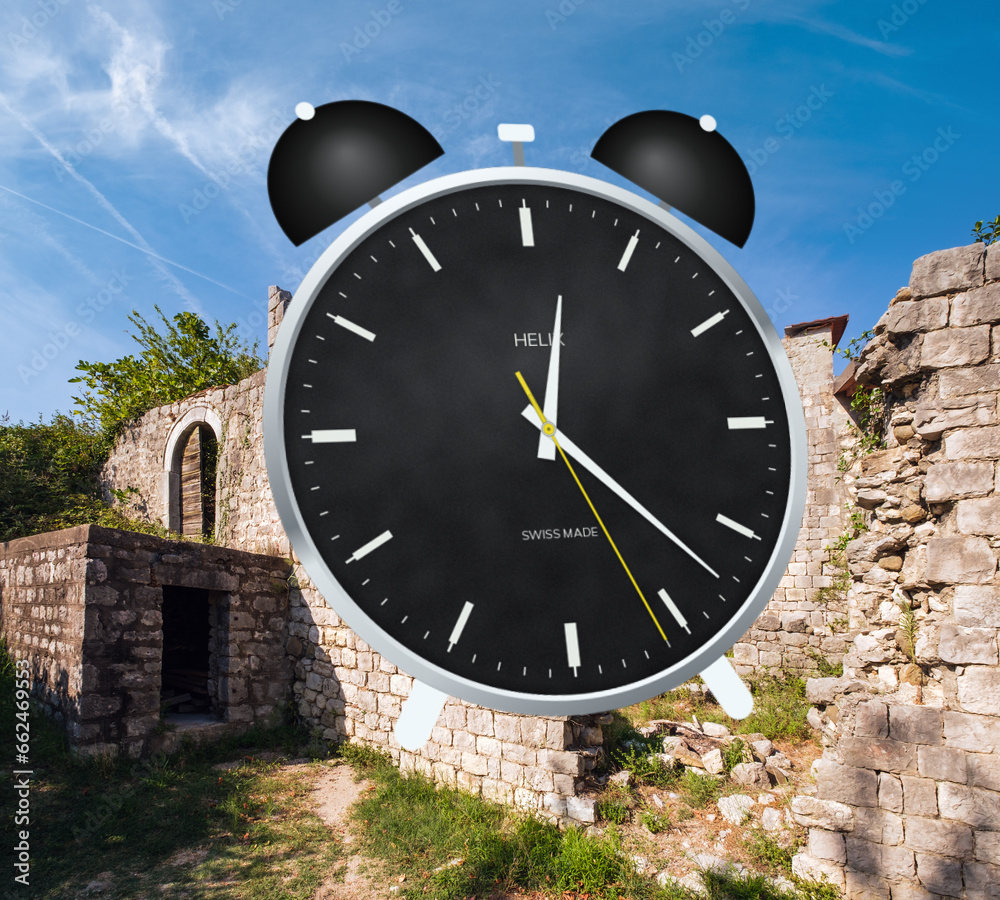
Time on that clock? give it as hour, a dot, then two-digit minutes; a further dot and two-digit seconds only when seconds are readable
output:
12.22.26
